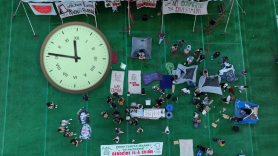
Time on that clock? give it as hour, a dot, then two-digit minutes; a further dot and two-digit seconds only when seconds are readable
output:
11.46
